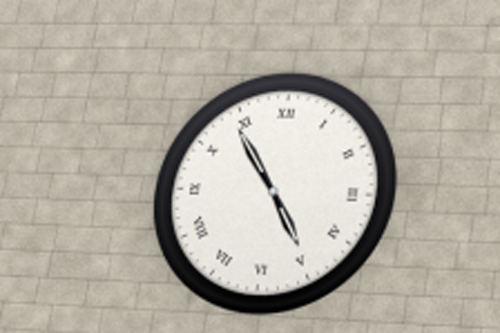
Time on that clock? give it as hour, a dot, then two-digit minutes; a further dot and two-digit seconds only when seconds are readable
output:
4.54
